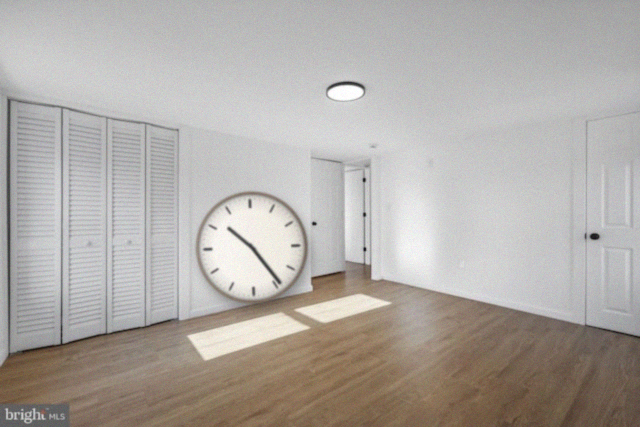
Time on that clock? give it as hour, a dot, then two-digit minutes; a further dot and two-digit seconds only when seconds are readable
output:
10.24
